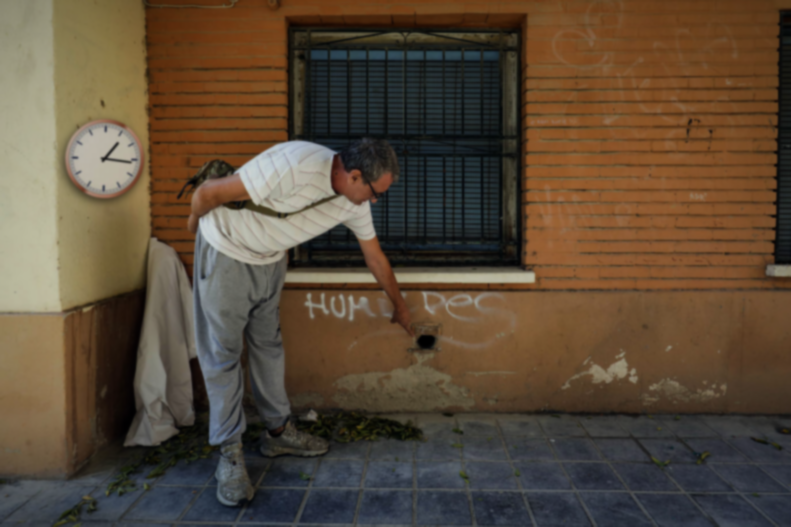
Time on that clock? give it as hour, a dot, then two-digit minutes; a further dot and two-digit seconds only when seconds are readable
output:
1.16
